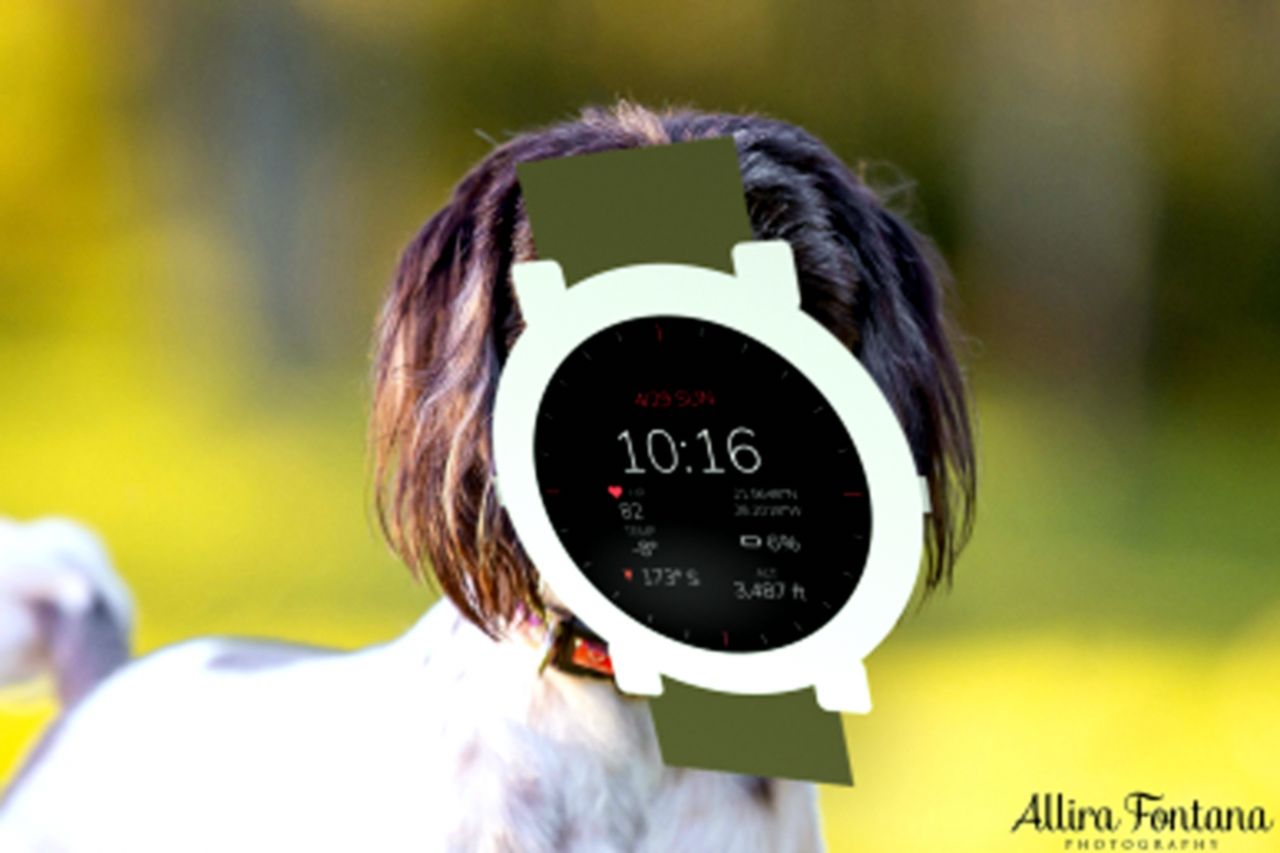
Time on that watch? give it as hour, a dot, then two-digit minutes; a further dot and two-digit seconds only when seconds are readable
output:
10.16
